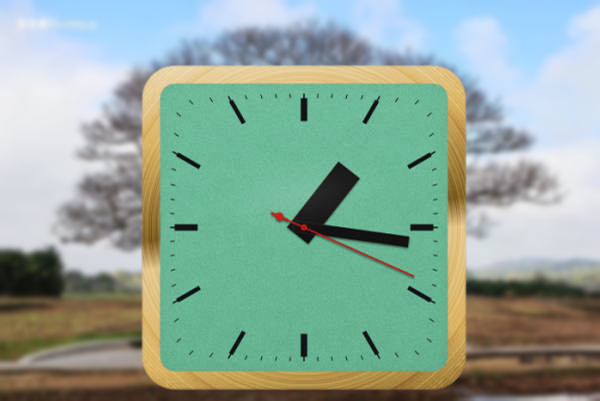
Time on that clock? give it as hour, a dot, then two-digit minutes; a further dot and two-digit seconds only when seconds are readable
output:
1.16.19
